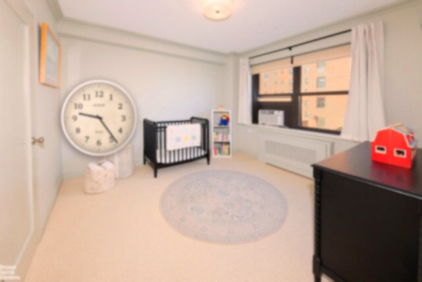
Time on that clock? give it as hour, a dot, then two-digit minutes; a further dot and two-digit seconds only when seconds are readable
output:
9.24
